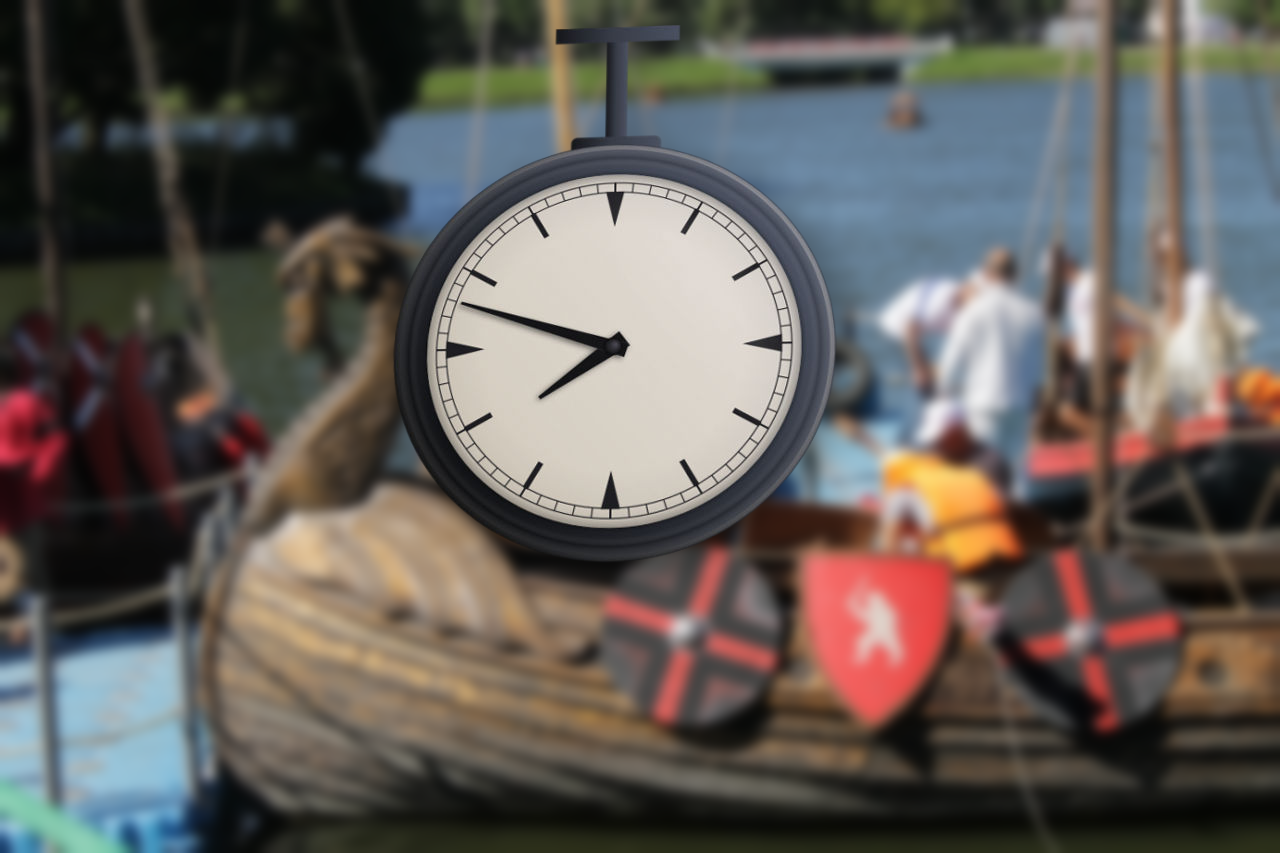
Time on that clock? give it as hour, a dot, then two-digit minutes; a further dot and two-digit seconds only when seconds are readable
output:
7.48
